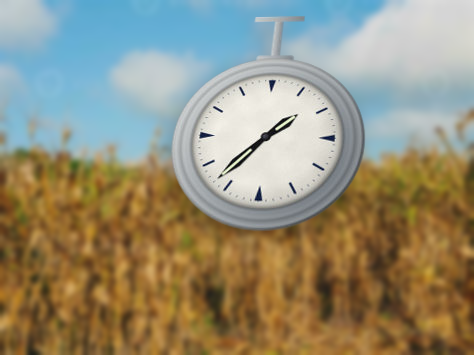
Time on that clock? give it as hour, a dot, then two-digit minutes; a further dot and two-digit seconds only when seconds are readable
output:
1.37
